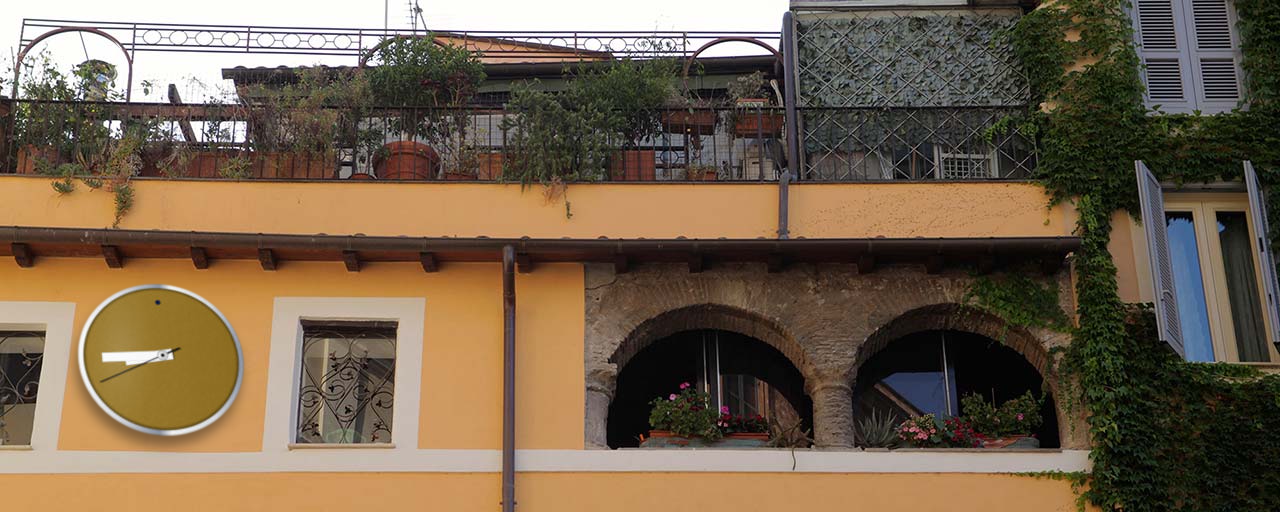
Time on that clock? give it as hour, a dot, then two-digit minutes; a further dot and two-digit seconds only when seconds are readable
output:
8.44.41
